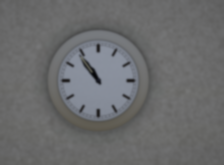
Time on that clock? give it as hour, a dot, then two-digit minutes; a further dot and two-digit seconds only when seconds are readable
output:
10.54
